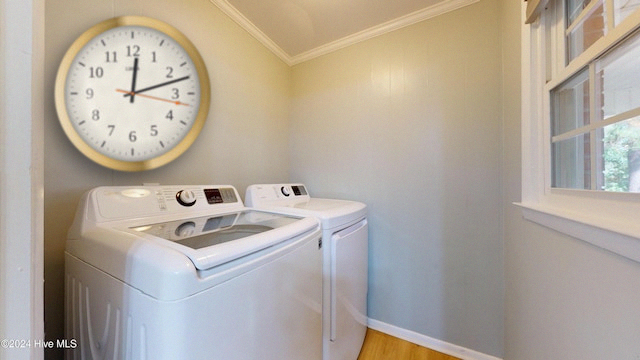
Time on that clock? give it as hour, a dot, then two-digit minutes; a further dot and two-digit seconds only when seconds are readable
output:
12.12.17
